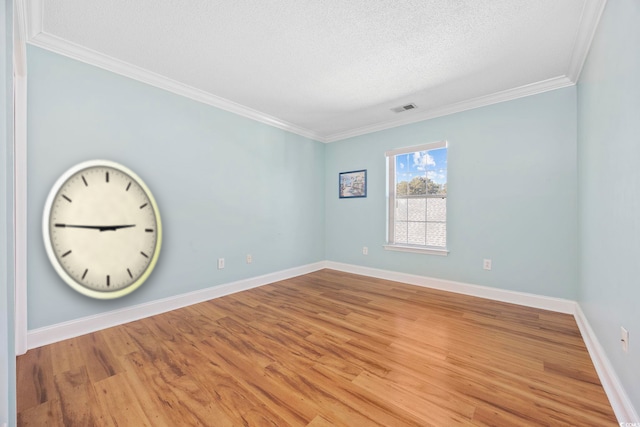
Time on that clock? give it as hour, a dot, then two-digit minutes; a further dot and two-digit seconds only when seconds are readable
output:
2.45
